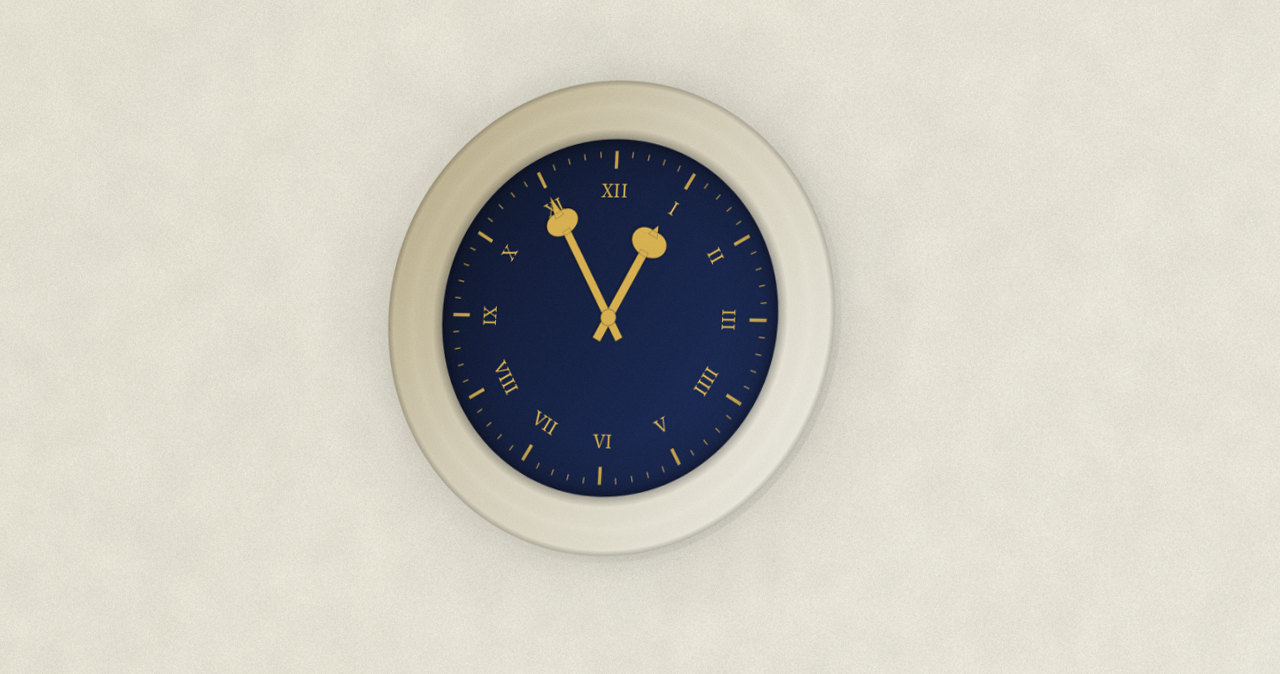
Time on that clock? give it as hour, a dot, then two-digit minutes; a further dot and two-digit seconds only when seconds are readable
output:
12.55
